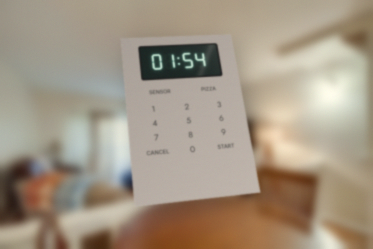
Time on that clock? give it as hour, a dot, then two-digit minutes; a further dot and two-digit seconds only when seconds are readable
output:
1.54
